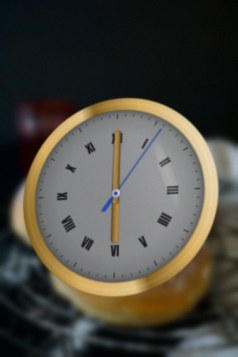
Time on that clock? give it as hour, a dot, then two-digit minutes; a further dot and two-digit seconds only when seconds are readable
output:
6.00.06
